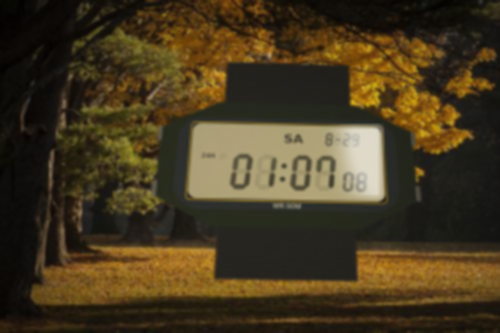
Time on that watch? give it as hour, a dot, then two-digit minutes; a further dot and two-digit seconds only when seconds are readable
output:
1.07.08
